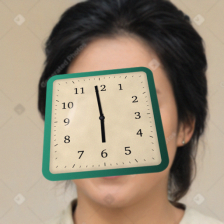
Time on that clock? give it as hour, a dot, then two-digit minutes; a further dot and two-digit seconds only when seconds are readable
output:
5.59
